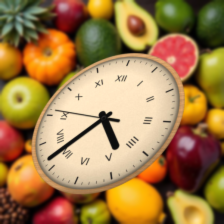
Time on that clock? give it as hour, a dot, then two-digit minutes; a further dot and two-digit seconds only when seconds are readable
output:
4.36.46
